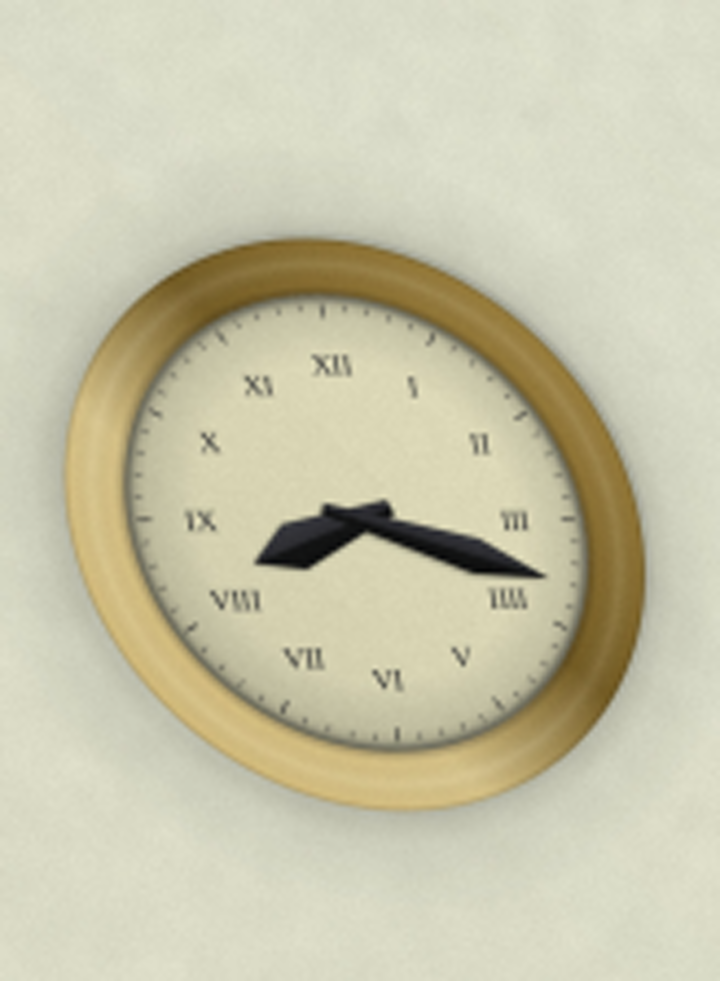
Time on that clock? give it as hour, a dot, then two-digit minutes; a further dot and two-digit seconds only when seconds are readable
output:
8.18
